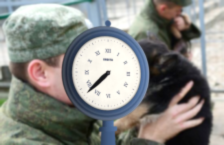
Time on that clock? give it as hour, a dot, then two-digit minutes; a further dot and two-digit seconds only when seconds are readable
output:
7.38
